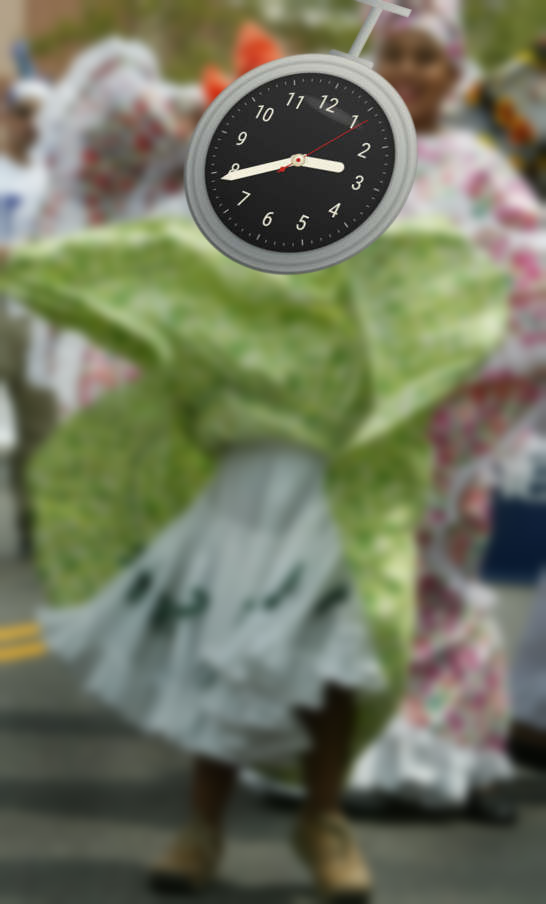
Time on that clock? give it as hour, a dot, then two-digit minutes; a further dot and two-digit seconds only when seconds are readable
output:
2.39.06
